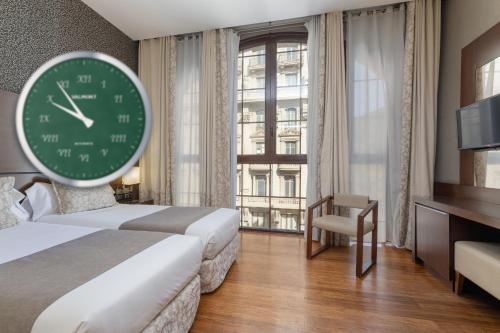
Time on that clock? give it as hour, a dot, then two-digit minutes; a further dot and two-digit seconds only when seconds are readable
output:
9.54
